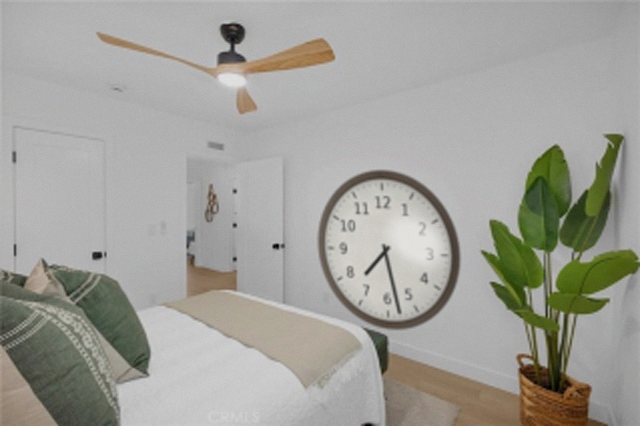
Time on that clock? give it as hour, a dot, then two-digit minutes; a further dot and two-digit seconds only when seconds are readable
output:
7.28
